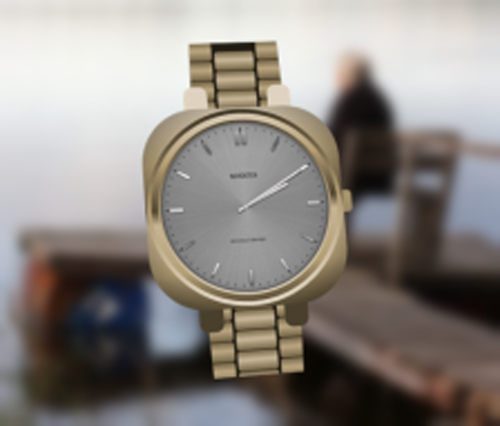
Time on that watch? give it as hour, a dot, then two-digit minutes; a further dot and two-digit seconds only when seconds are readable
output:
2.10
